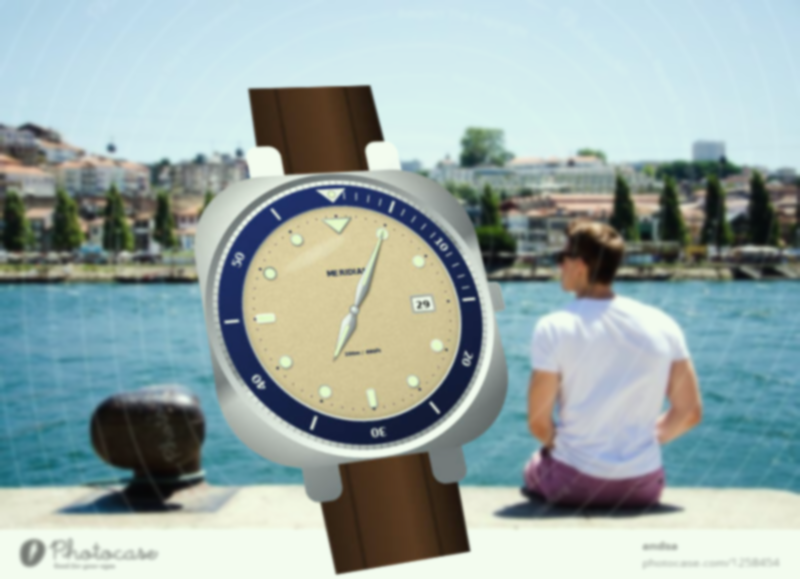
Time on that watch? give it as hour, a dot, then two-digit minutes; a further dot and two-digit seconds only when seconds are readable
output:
7.05
